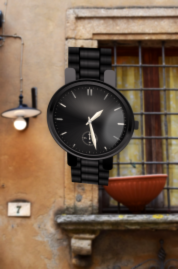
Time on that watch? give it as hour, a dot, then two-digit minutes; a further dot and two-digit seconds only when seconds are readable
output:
1.28
